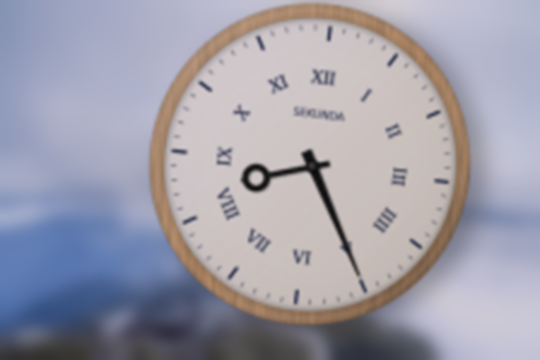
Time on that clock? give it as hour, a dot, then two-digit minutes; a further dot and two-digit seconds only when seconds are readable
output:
8.25
